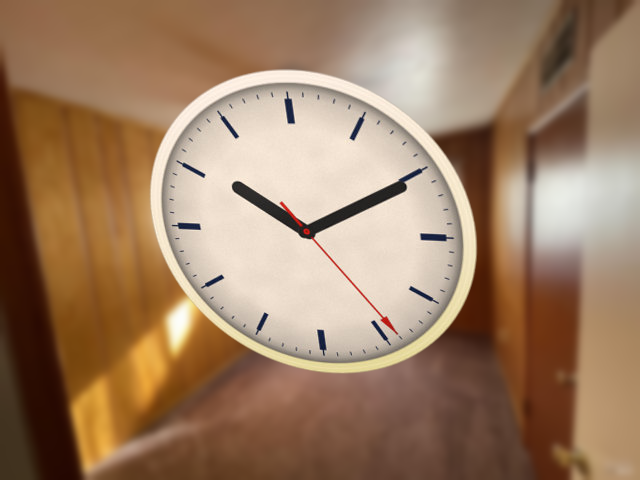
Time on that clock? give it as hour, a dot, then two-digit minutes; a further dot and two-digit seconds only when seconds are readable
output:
10.10.24
